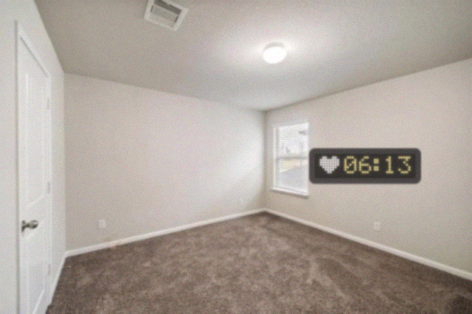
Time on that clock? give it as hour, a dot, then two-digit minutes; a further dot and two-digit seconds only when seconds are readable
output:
6.13
